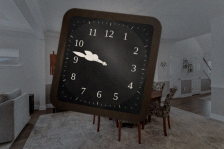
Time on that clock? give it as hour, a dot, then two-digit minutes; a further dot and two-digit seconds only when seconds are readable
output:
9.47
